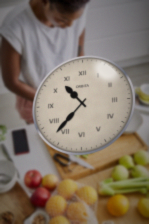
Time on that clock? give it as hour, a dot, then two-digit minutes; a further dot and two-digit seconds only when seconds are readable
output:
10.37
